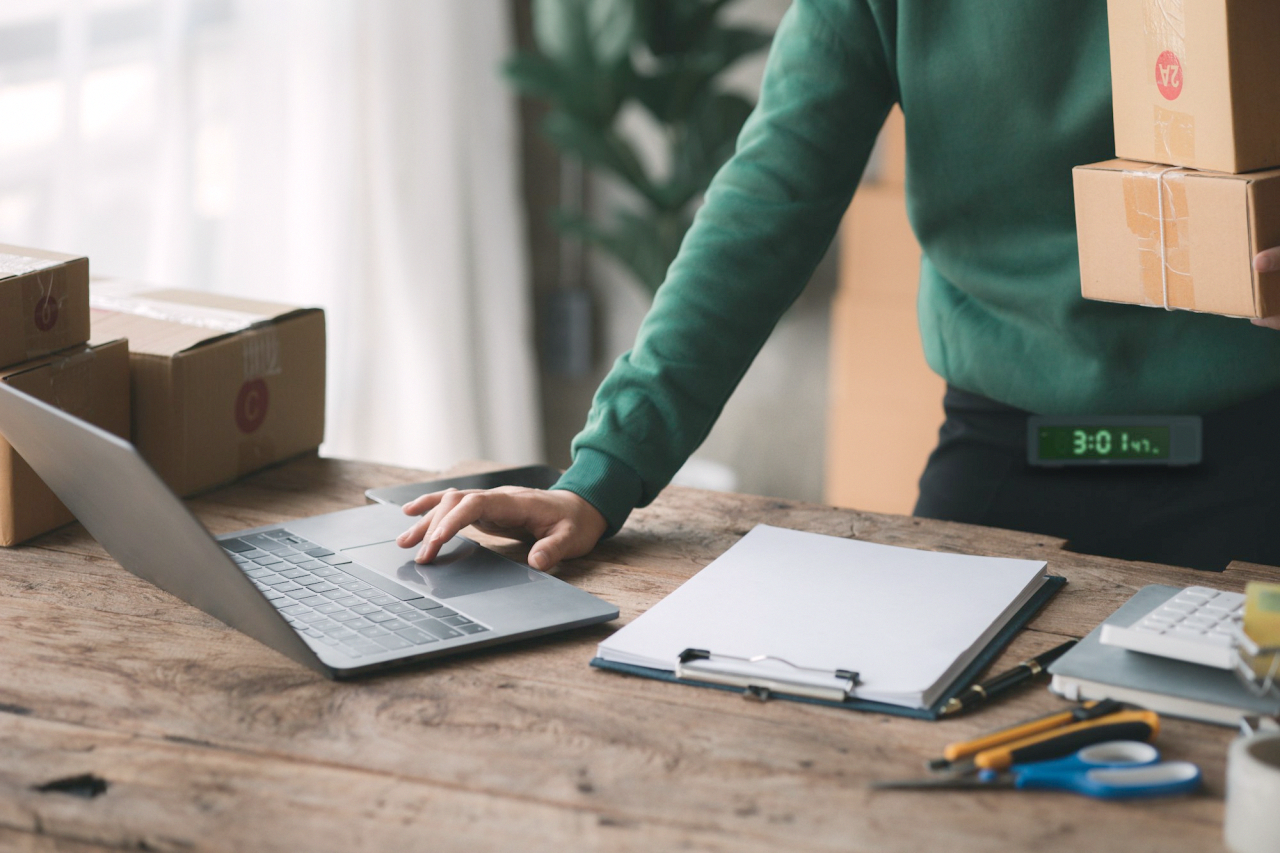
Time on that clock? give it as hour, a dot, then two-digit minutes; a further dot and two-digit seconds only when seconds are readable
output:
3.01
